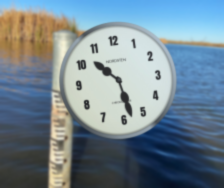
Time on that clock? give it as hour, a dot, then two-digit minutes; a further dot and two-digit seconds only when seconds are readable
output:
10.28
